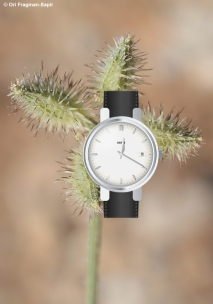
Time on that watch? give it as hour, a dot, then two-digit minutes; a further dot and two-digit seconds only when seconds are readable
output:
12.20
